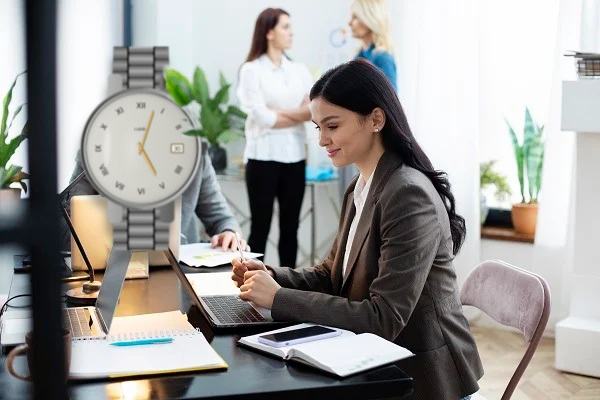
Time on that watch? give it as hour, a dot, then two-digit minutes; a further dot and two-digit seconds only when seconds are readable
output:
5.03
